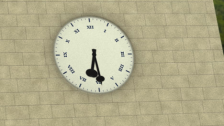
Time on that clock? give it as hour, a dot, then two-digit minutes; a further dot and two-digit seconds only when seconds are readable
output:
6.29
